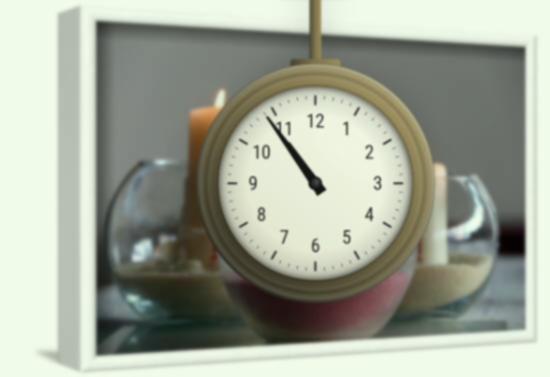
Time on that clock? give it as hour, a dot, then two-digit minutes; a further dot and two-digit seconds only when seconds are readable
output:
10.54
